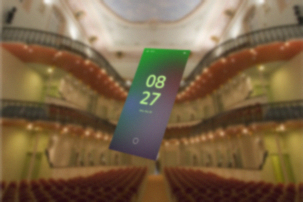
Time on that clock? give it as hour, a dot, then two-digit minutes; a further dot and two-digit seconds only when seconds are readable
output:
8.27
